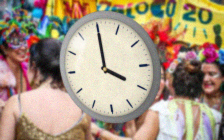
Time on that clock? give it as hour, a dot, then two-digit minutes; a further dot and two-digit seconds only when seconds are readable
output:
4.00
